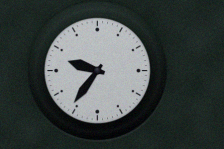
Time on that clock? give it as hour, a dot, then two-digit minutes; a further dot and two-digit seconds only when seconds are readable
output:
9.36
